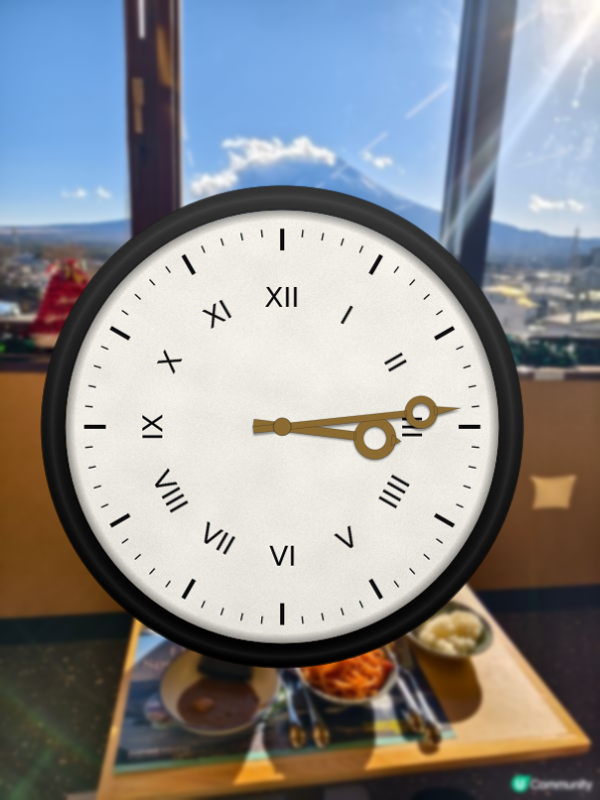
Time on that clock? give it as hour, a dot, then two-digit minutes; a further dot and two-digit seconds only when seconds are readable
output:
3.14
